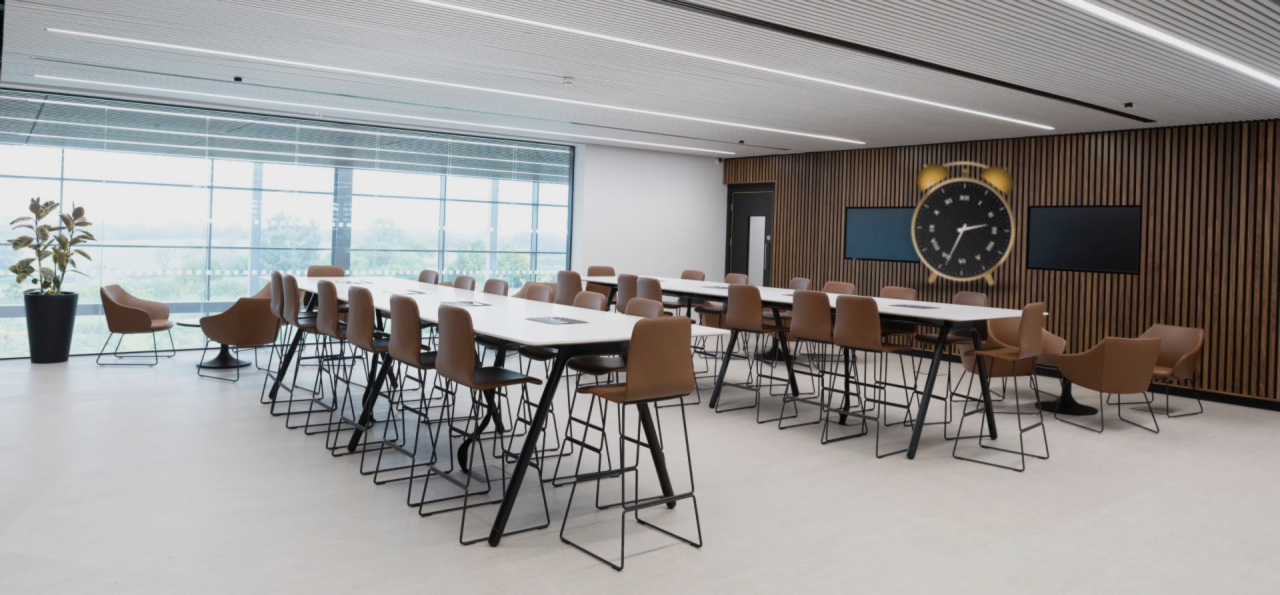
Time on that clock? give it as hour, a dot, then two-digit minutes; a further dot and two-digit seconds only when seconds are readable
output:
2.34
